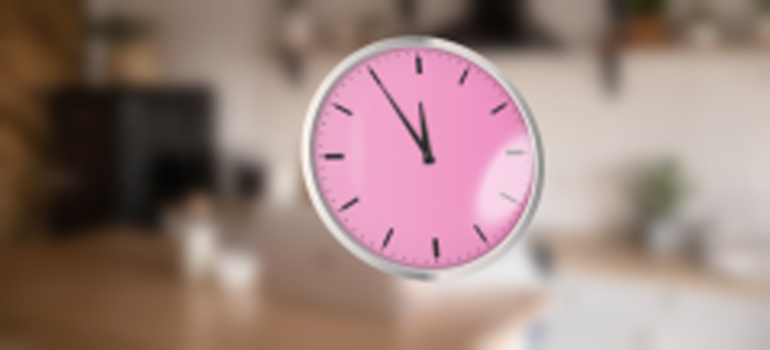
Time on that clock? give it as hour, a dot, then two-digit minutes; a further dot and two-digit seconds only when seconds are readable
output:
11.55
